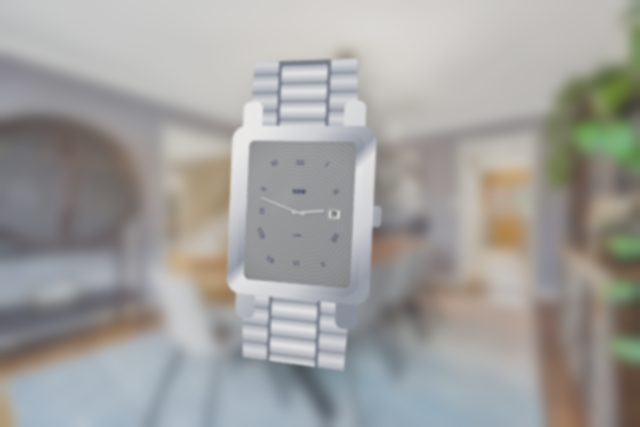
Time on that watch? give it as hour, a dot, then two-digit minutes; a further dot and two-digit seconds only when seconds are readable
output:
2.48
